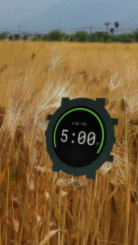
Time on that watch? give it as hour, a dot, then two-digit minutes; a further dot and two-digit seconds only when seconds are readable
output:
5.00
